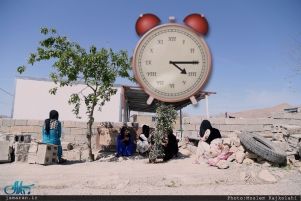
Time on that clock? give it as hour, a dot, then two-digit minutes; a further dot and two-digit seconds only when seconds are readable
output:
4.15
